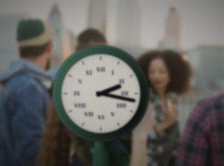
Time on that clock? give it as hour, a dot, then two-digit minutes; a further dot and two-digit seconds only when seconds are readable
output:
2.17
